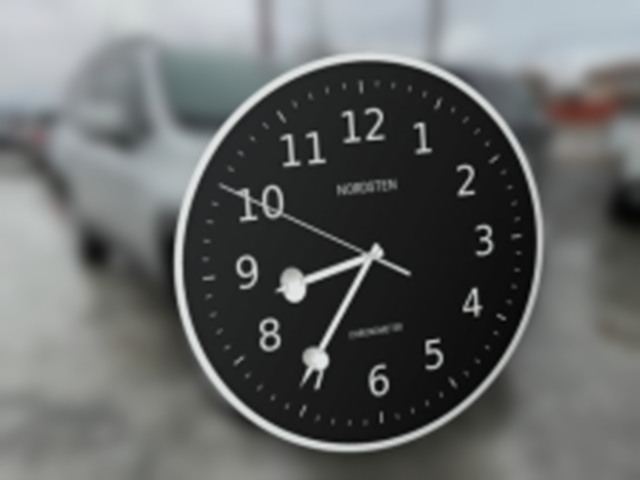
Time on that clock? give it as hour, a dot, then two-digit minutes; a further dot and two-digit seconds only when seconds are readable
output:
8.35.50
